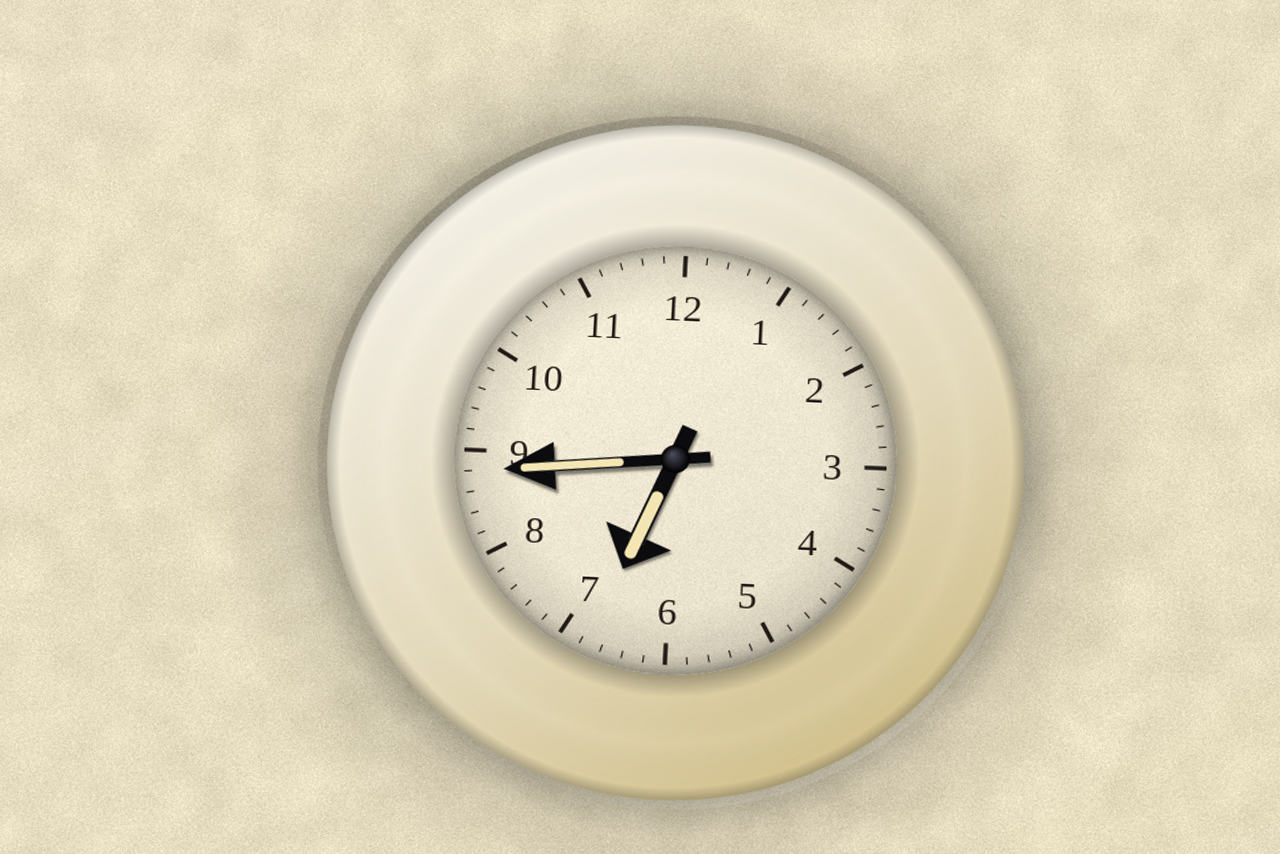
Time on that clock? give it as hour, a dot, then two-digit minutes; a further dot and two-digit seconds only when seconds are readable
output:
6.44
